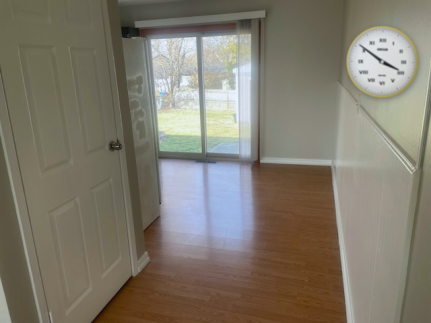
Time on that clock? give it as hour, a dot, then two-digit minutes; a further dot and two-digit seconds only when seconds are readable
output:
3.51
